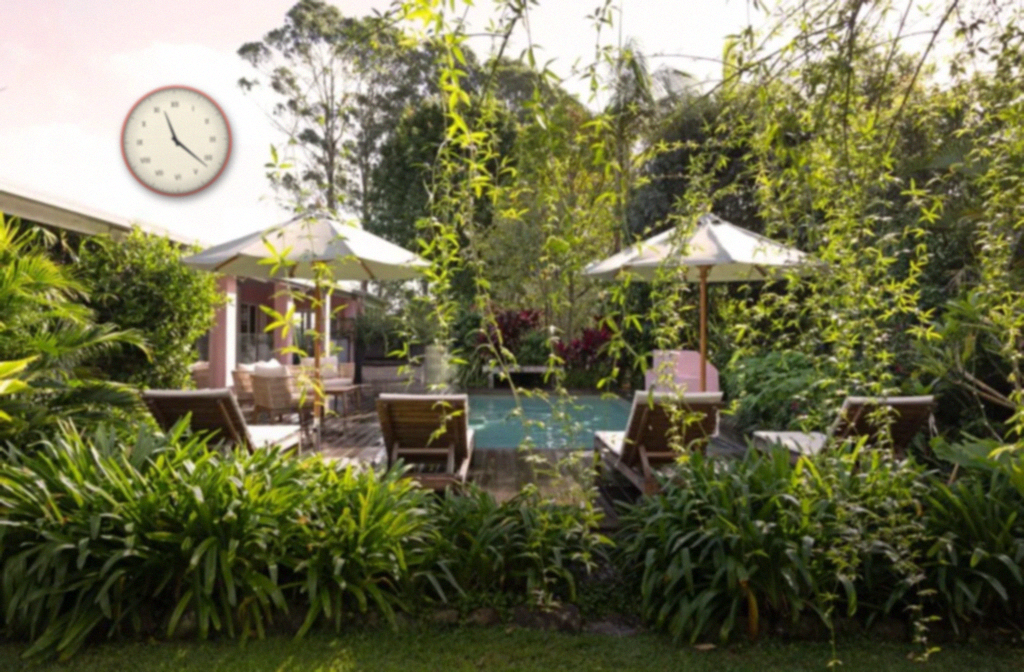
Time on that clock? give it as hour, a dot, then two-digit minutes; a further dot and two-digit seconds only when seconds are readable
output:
11.22
